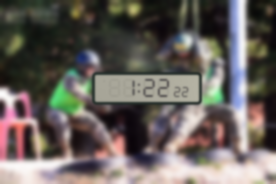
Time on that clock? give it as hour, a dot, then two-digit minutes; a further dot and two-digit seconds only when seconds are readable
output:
1.22
